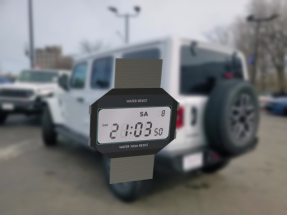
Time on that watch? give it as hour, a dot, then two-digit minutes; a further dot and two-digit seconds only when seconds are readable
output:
21.03.50
